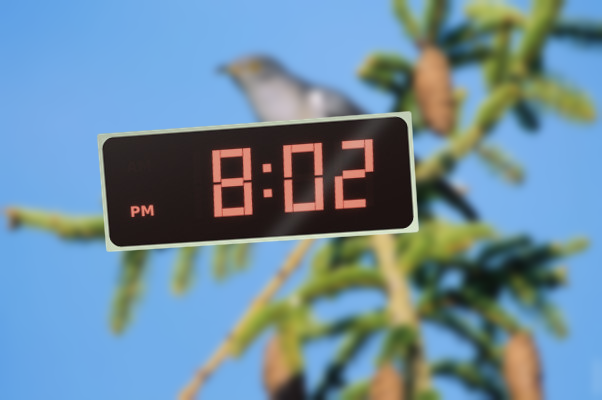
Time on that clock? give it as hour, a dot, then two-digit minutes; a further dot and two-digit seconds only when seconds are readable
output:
8.02
